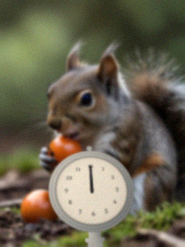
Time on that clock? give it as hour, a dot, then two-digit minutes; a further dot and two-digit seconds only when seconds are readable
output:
12.00
